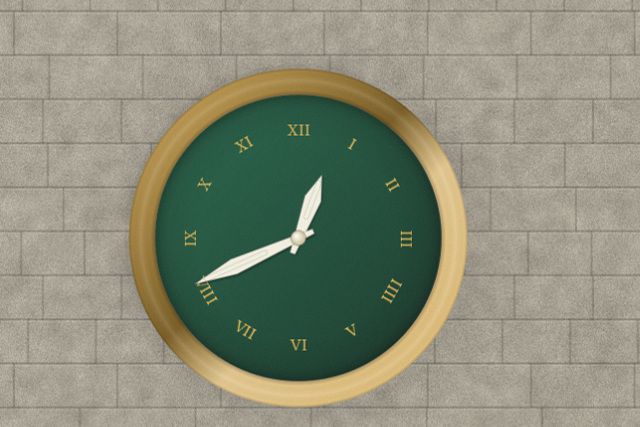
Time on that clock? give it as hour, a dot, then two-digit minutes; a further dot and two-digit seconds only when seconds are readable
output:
12.41
